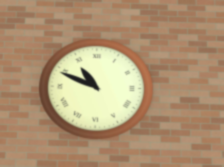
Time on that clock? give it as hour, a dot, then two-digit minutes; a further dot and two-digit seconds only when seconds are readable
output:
10.49
